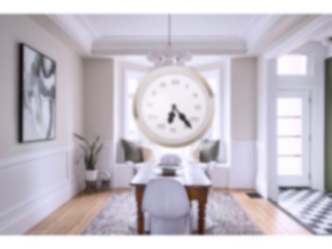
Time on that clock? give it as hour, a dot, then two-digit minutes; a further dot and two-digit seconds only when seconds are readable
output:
6.23
